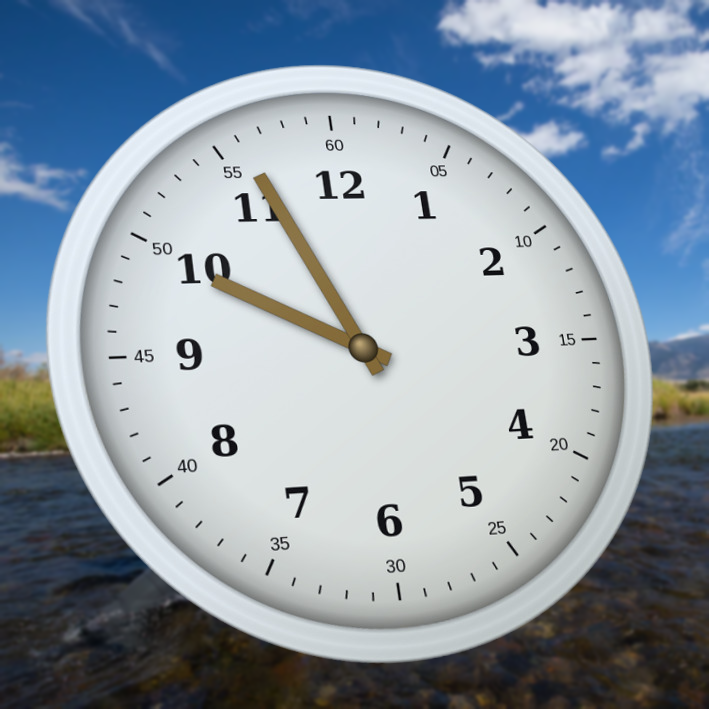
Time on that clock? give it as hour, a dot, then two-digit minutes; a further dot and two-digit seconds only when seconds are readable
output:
9.56
